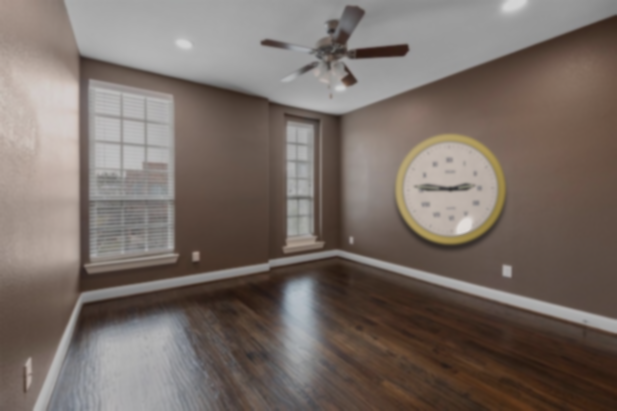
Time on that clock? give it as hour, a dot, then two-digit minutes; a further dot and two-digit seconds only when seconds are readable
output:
2.46
